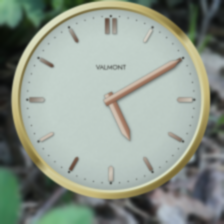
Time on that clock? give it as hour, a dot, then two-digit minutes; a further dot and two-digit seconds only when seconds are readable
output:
5.10
